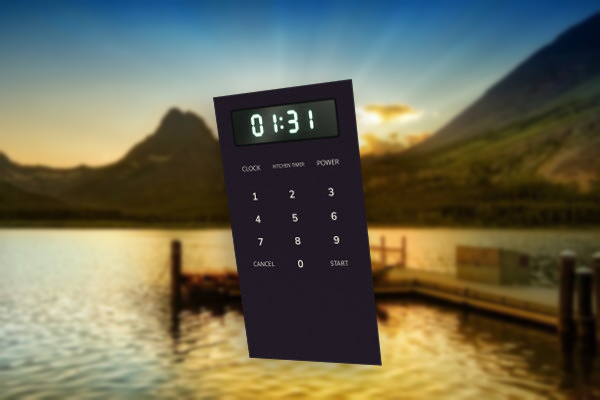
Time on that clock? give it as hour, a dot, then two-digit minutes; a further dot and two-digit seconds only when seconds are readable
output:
1.31
